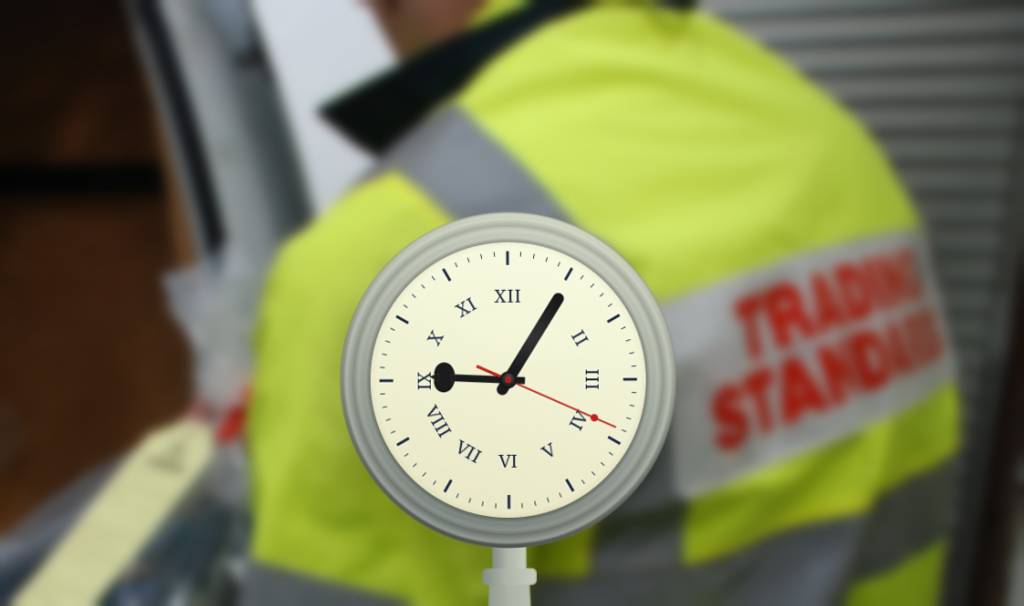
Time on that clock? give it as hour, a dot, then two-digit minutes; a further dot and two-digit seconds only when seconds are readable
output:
9.05.19
